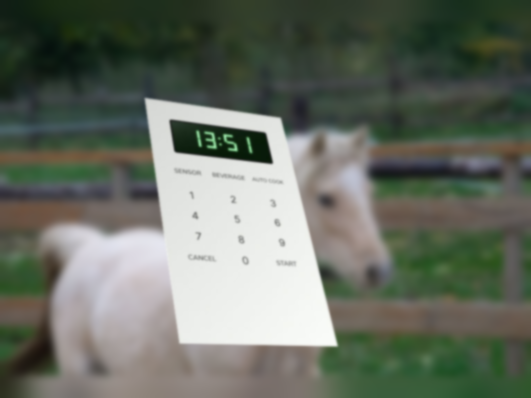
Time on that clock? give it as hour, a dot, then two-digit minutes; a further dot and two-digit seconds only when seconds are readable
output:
13.51
